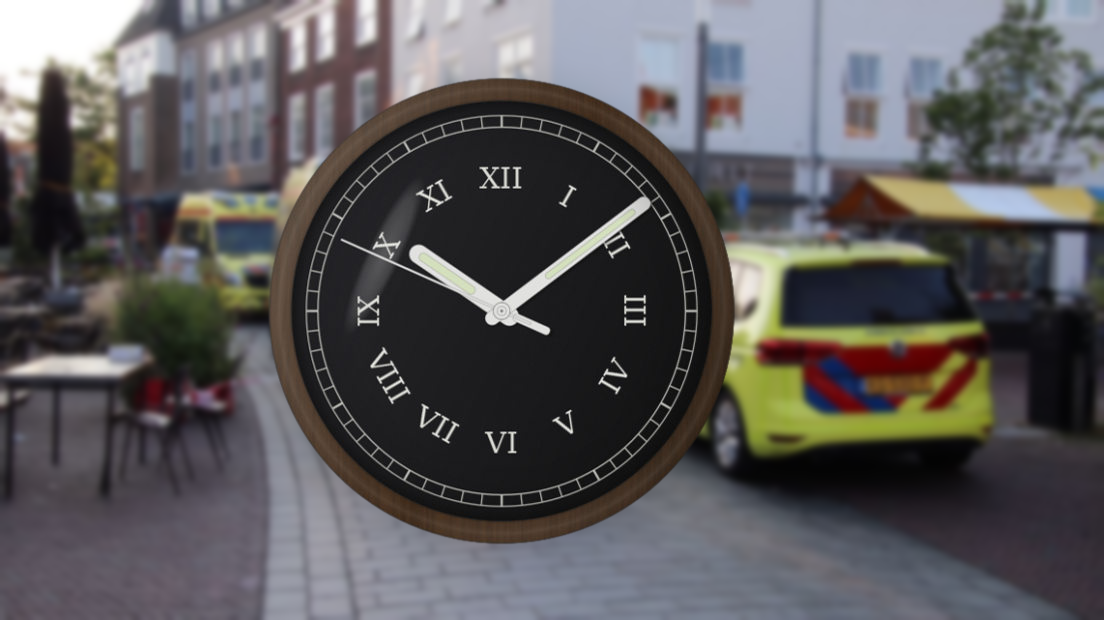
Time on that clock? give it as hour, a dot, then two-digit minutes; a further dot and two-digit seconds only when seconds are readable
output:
10.08.49
